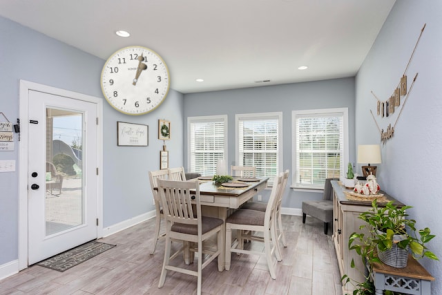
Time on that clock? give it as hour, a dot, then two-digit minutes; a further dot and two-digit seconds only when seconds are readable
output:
1.03
